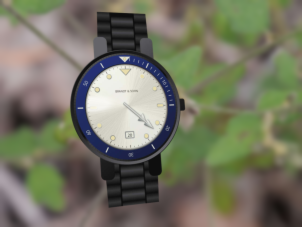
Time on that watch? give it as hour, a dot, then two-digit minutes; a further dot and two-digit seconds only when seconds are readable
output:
4.22
